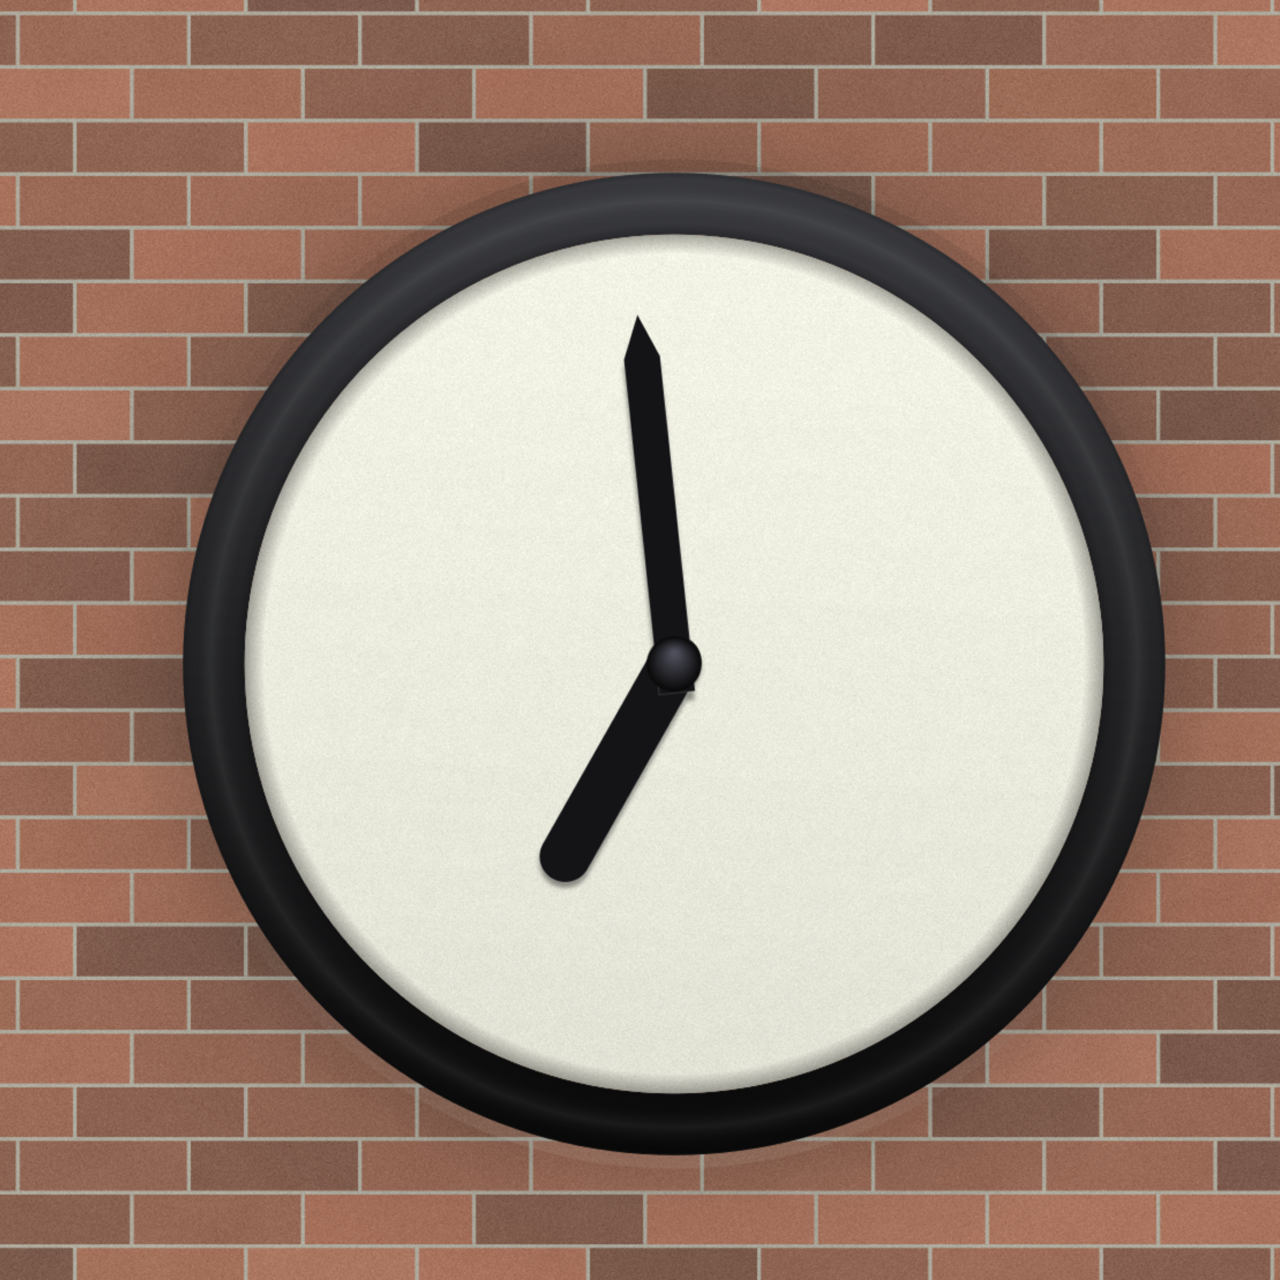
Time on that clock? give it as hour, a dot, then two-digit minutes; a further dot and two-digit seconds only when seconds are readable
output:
6.59
